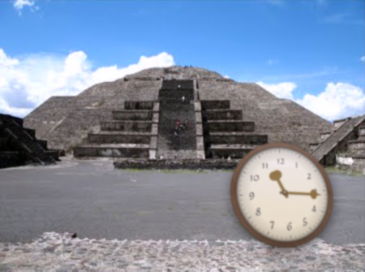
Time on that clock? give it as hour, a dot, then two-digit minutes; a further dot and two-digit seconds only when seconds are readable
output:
11.16
